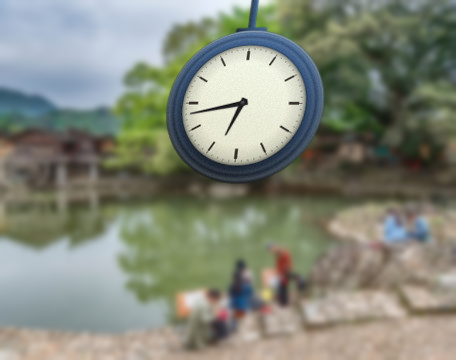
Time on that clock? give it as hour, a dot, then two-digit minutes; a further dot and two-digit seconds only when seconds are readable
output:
6.43
